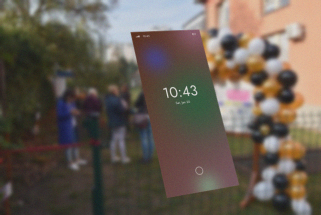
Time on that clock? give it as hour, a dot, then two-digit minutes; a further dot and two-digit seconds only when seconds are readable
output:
10.43
